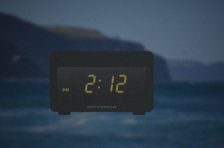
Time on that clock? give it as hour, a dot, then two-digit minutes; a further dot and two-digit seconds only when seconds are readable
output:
2.12
